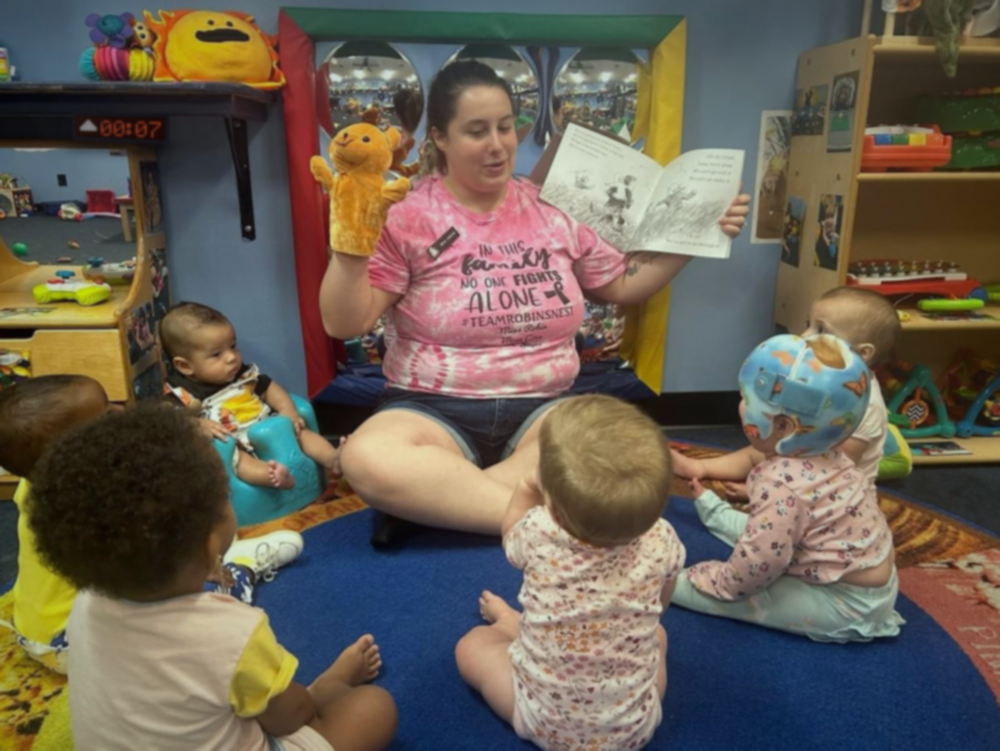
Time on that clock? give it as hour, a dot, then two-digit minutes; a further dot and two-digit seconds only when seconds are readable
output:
0.07
